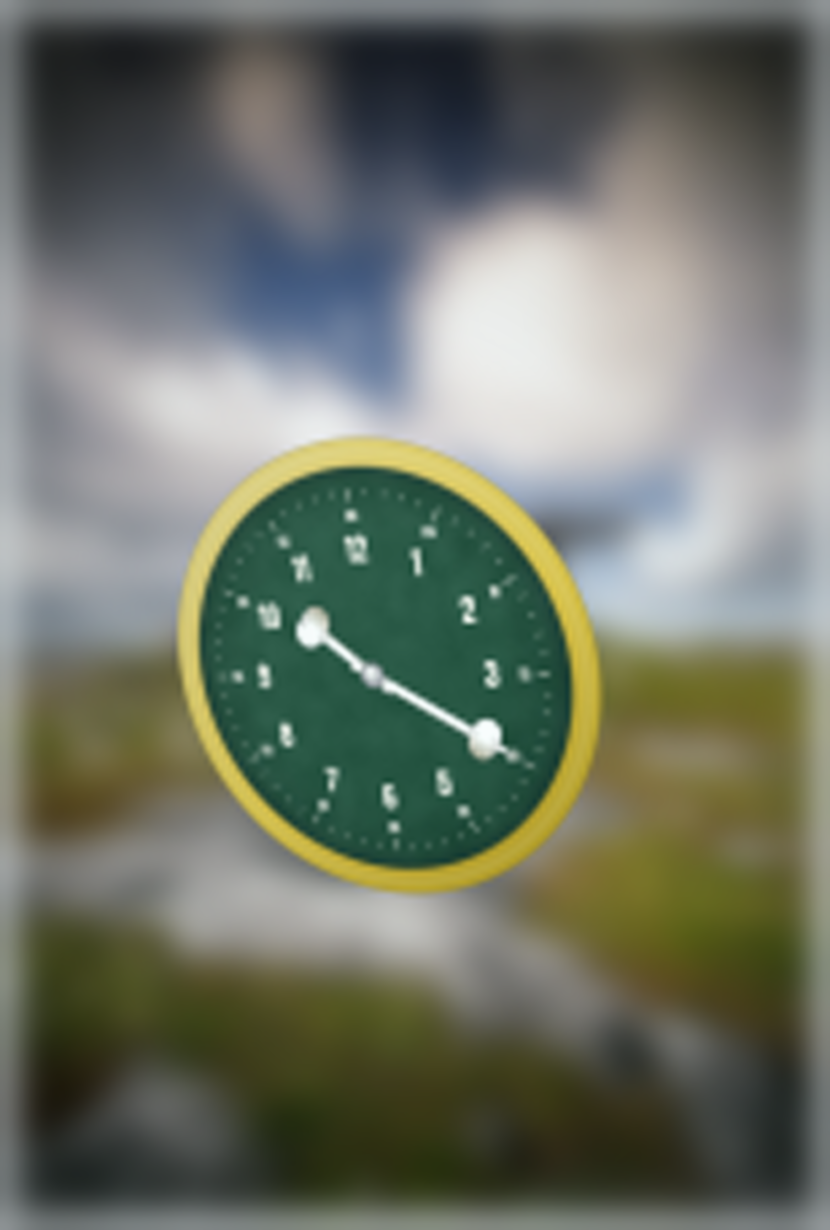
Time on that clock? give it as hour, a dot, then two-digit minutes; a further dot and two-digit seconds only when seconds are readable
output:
10.20
